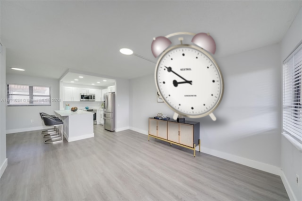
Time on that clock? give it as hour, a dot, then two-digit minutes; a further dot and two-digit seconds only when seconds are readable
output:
8.51
